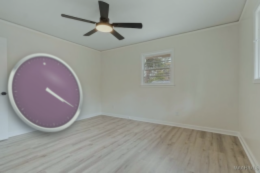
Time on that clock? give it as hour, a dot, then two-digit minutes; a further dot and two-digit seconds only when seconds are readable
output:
4.21
